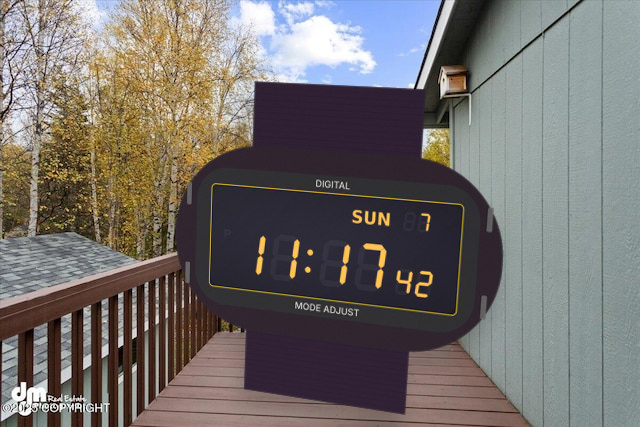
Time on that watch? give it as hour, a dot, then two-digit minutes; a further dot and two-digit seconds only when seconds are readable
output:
11.17.42
